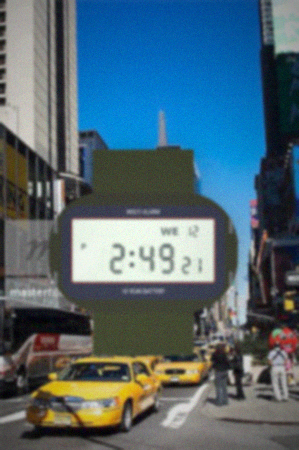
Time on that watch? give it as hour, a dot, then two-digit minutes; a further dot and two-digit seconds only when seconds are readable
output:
2.49.21
